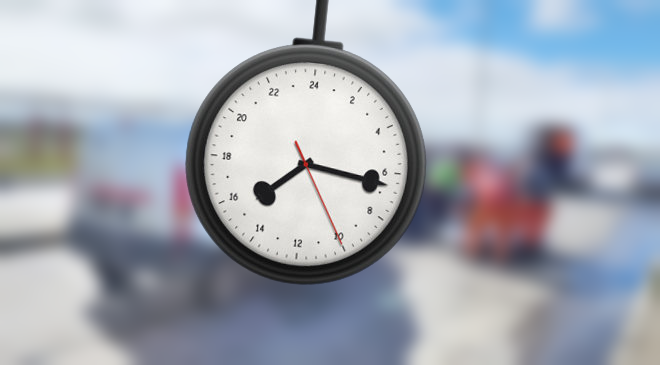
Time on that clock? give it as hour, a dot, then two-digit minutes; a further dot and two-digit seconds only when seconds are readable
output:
15.16.25
